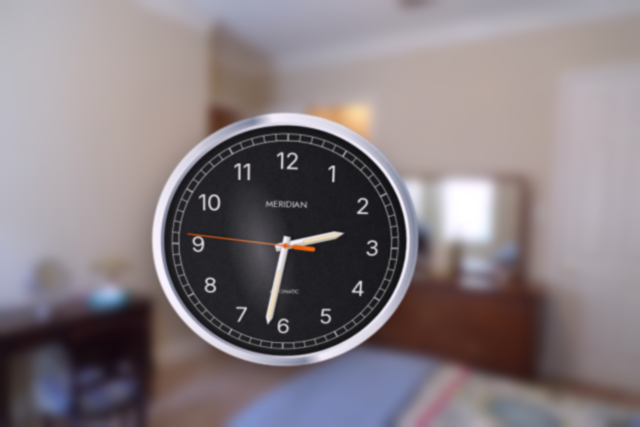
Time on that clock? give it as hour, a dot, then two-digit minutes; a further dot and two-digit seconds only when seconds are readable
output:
2.31.46
